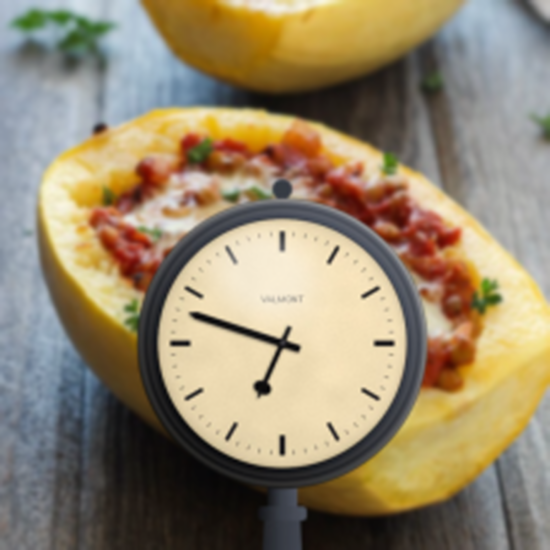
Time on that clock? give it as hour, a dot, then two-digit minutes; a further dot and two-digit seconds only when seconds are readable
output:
6.48
